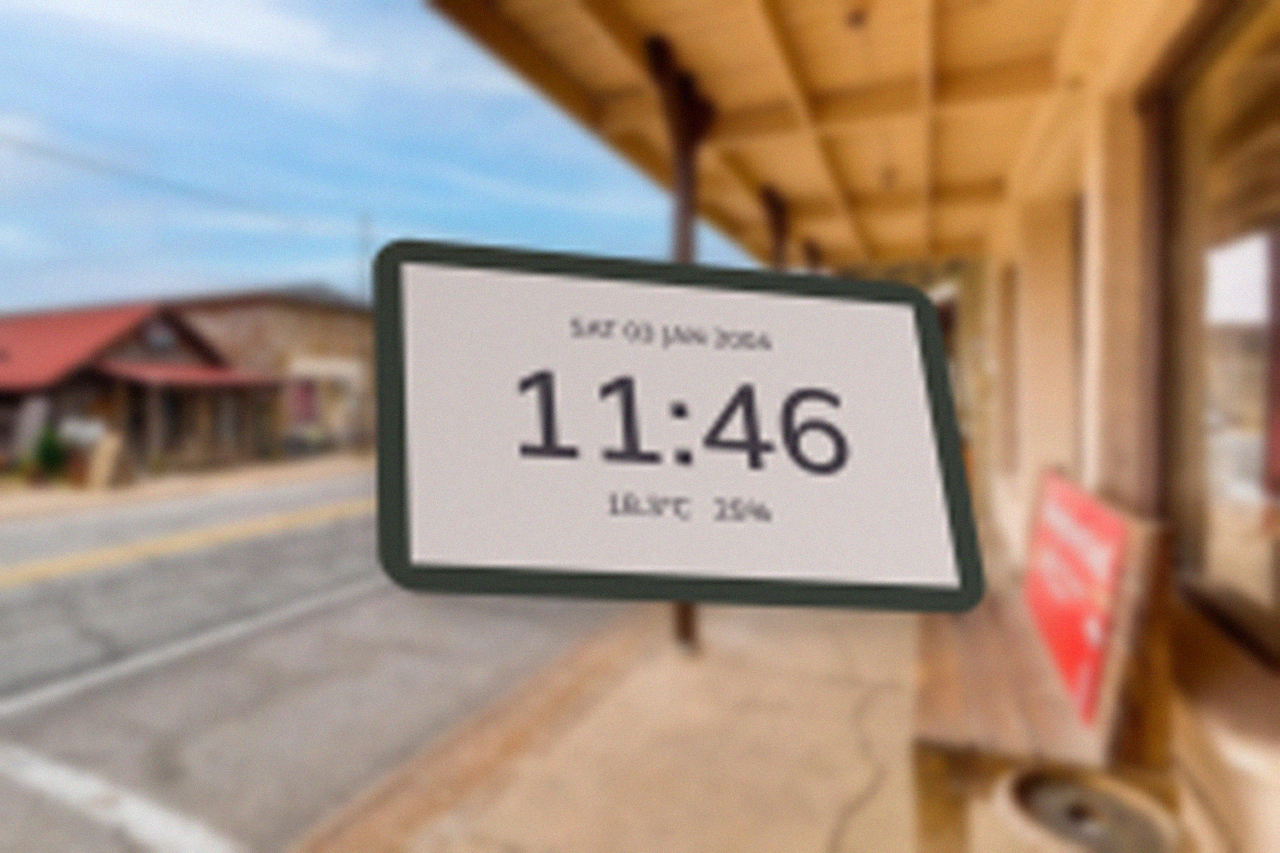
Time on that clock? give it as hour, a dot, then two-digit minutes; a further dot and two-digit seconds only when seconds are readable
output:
11.46
